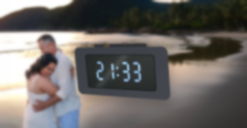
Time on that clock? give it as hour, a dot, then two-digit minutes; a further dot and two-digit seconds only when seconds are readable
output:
21.33
